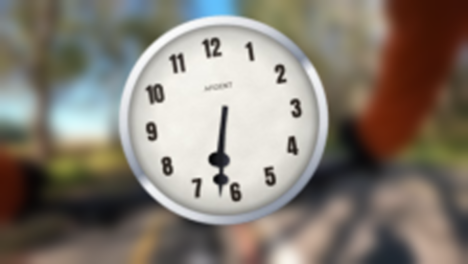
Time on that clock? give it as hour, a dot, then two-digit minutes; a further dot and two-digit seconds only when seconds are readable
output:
6.32
